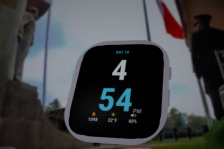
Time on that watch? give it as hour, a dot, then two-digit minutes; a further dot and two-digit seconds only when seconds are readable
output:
4.54
